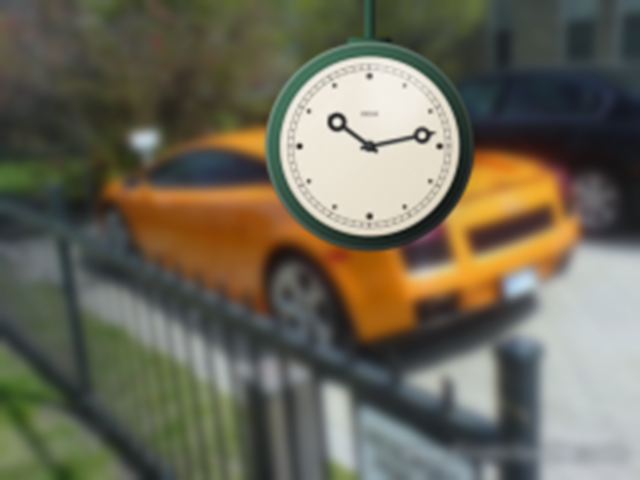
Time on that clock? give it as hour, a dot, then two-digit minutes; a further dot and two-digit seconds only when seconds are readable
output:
10.13
